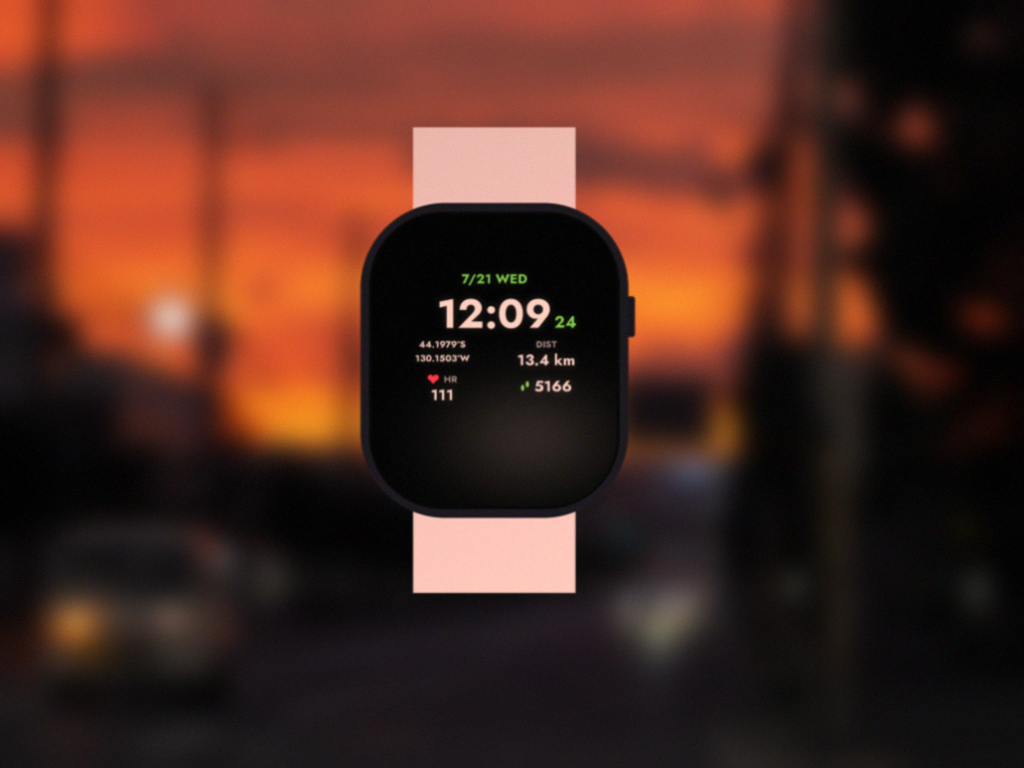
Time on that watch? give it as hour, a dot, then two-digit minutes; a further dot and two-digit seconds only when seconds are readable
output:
12.09.24
